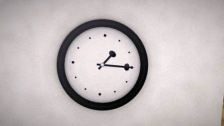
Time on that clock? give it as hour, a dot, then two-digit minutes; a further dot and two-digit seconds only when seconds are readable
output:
1.15
